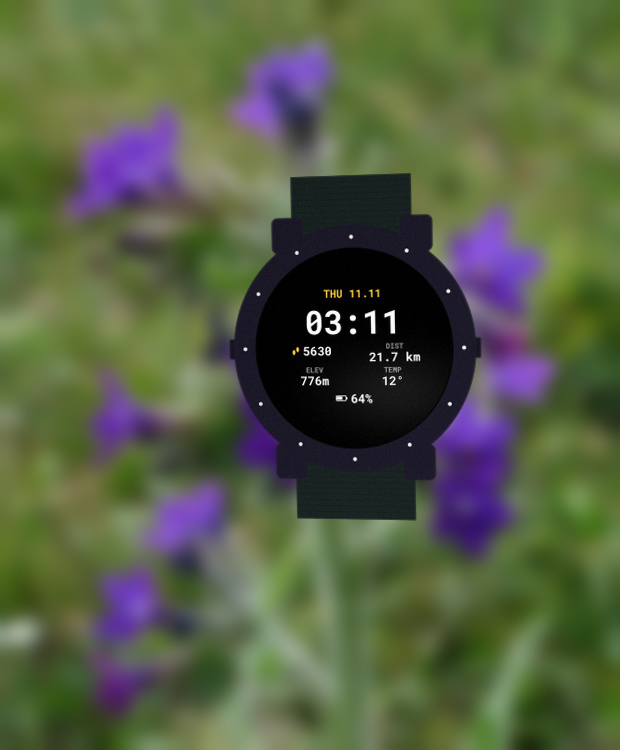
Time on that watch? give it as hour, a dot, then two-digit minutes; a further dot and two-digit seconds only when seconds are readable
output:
3.11
